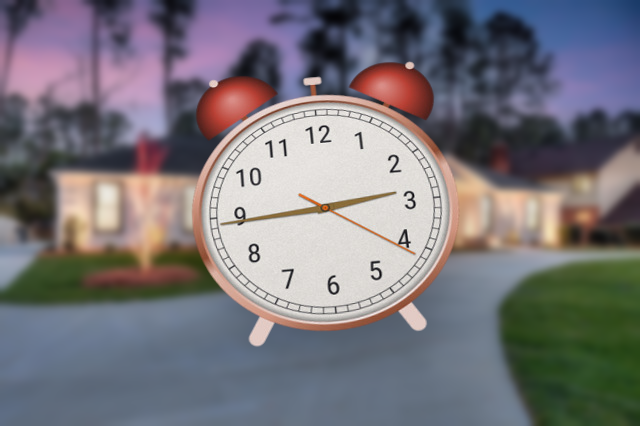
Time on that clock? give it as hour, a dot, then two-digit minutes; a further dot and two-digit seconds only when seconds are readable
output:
2.44.21
